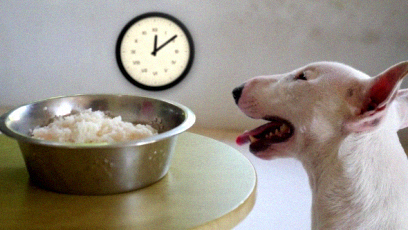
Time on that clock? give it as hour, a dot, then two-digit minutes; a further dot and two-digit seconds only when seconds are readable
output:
12.09
